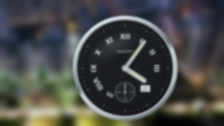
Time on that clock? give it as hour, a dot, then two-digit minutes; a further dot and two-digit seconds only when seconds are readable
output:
4.06
